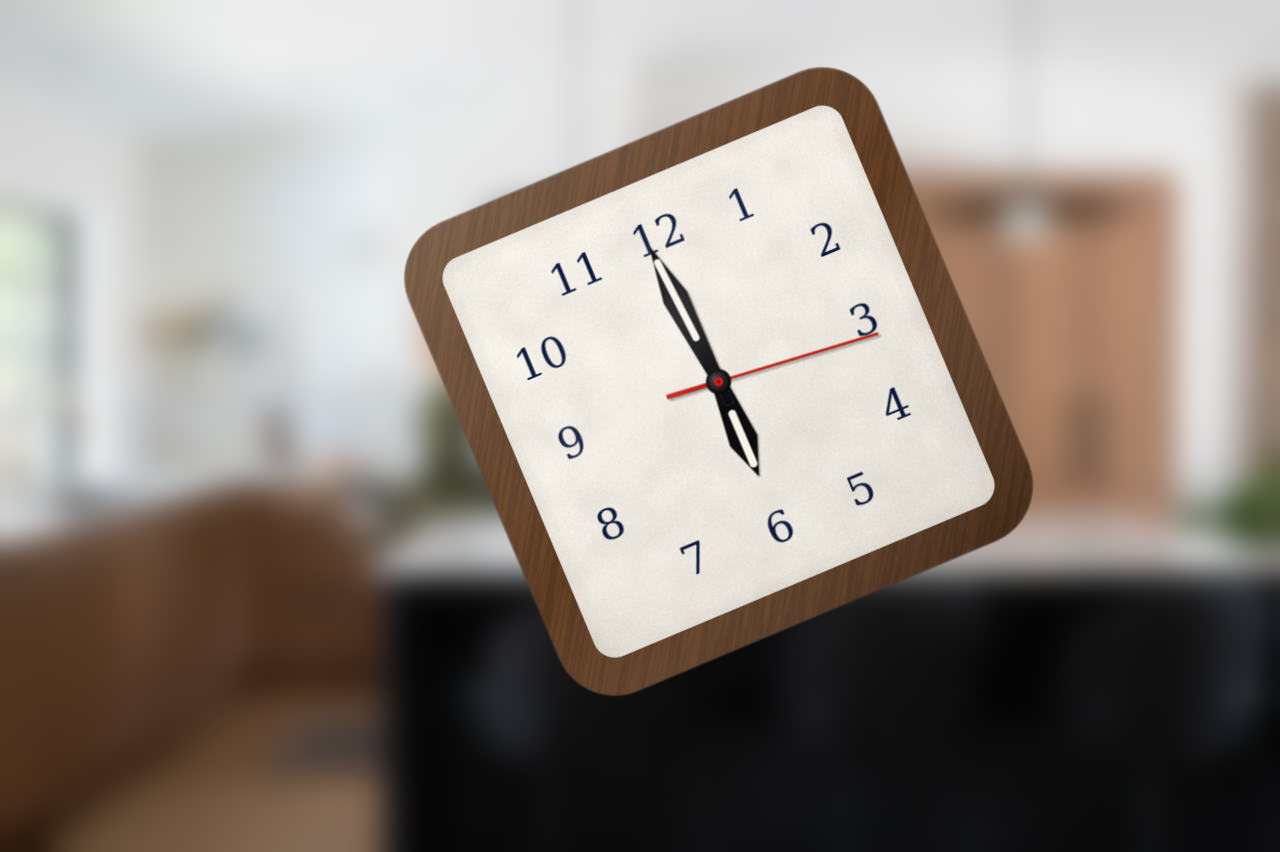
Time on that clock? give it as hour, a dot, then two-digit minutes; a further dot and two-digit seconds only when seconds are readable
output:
5.59.16
